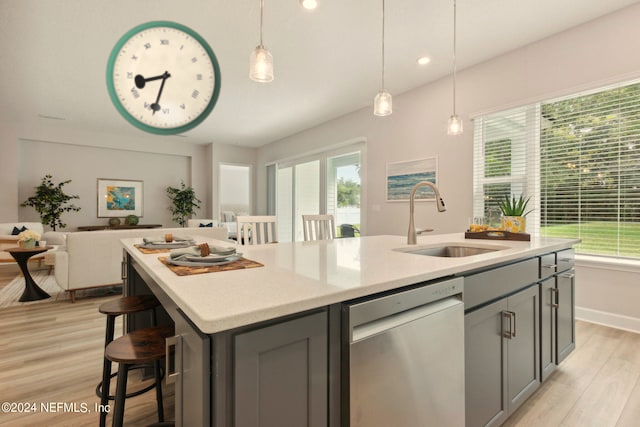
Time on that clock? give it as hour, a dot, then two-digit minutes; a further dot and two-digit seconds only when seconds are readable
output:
8.33
